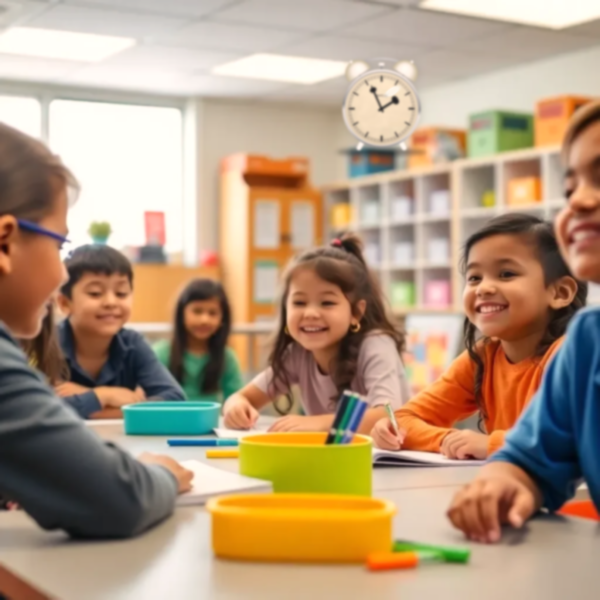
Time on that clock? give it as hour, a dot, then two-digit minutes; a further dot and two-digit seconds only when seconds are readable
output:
1.56
